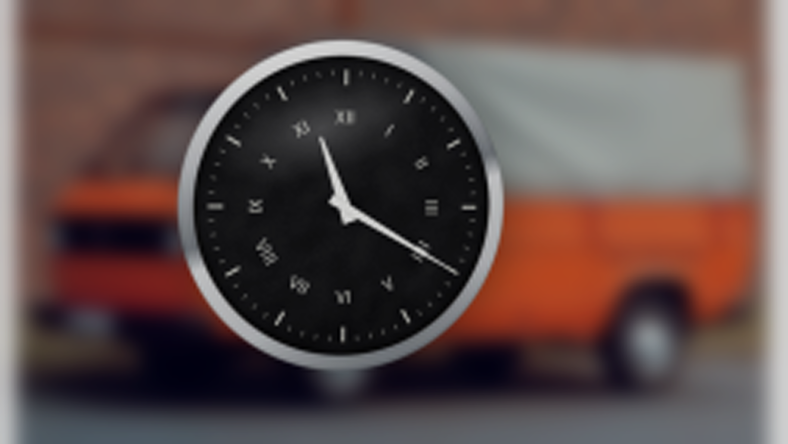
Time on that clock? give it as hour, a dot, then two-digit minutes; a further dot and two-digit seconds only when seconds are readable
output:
11.20
